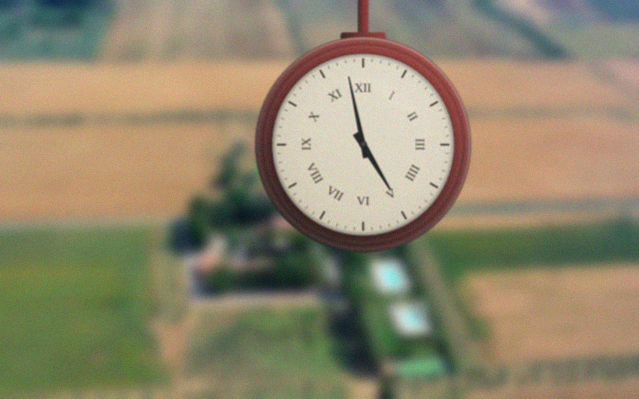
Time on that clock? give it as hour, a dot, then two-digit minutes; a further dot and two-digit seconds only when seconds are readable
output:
4.58
